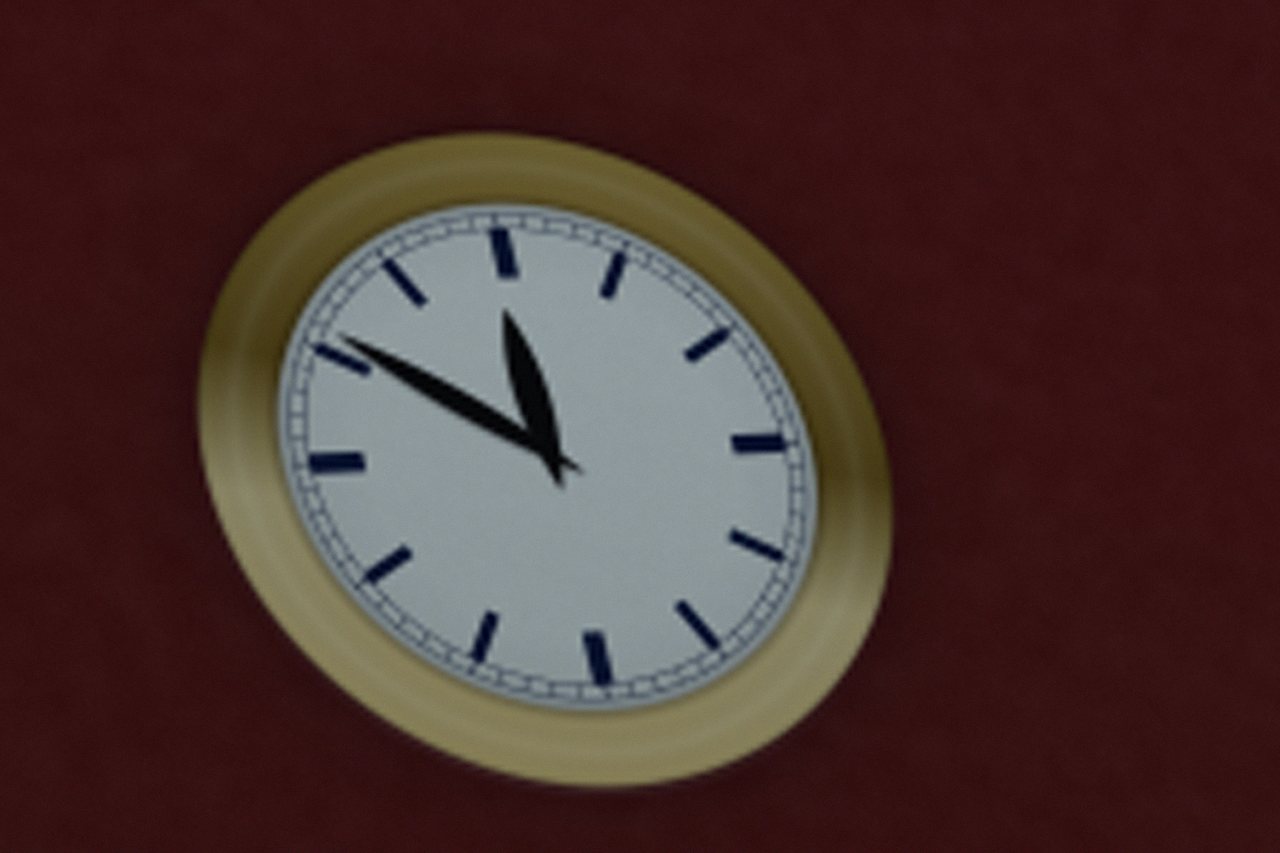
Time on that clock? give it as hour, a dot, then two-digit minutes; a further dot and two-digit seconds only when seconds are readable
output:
11.51
